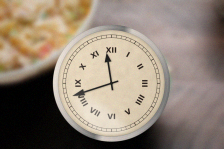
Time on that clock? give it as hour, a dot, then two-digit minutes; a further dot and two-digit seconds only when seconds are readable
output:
11.42
